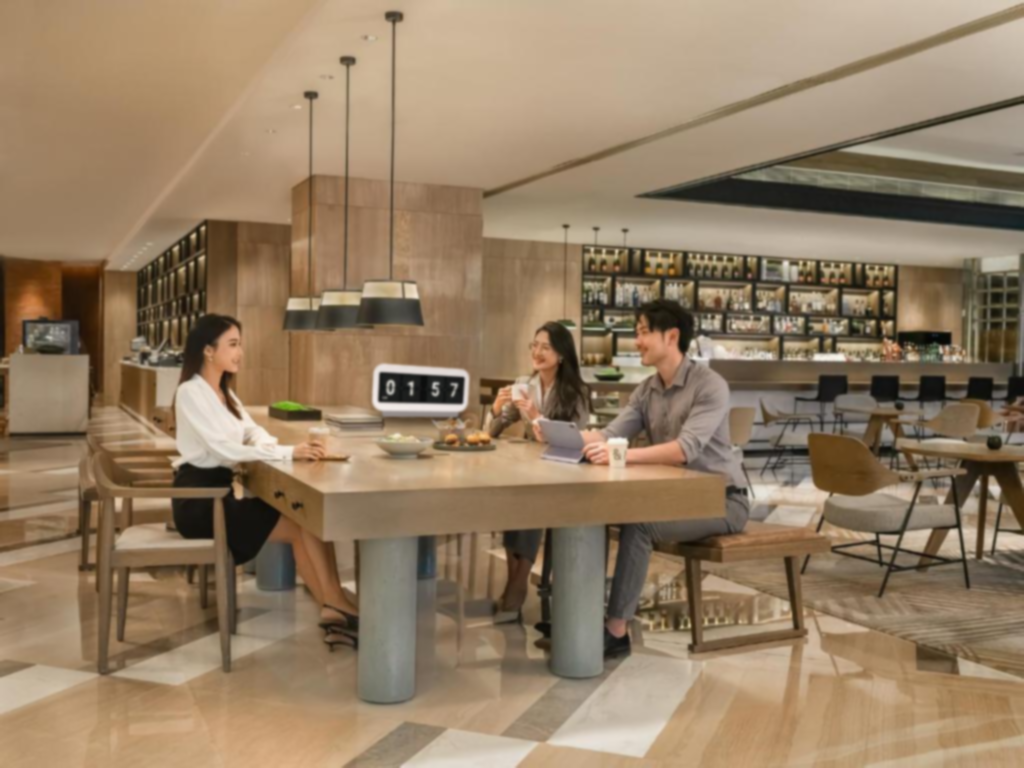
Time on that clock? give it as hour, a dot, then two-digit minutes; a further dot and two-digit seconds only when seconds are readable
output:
1.57
